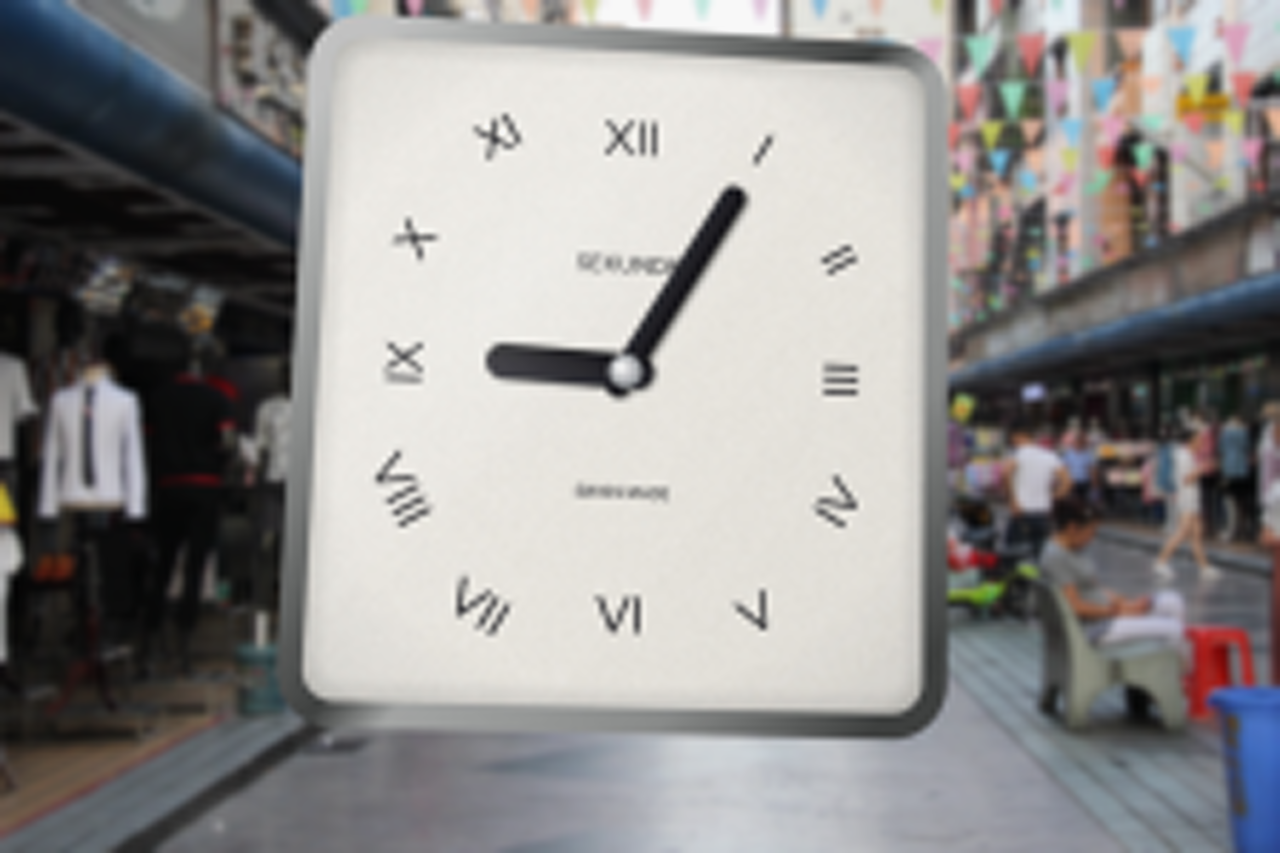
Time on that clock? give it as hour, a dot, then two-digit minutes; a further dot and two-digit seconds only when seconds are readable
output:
9.05
